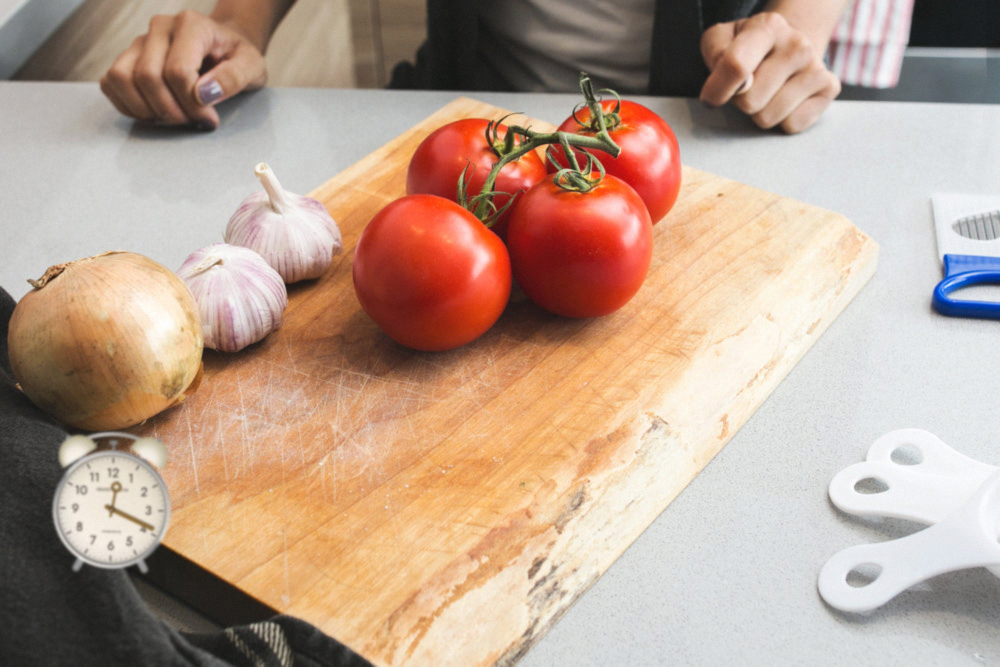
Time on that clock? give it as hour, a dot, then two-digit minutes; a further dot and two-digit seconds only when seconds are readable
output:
12.19
